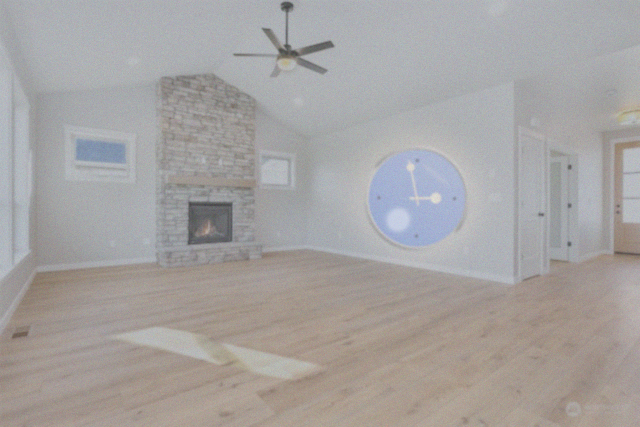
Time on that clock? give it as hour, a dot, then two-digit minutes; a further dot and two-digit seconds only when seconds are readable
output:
2.58
